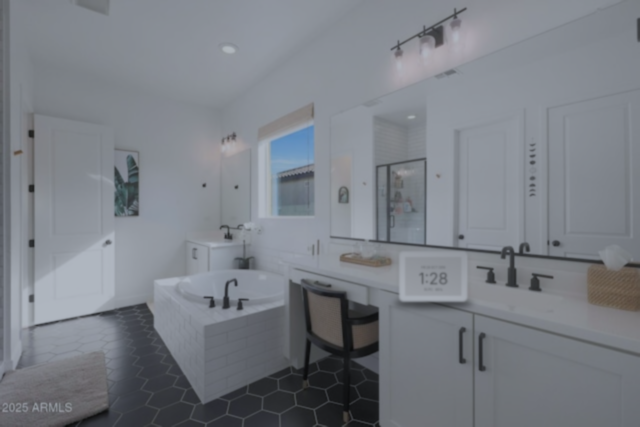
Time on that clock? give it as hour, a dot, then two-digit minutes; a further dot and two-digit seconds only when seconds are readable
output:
1.28
